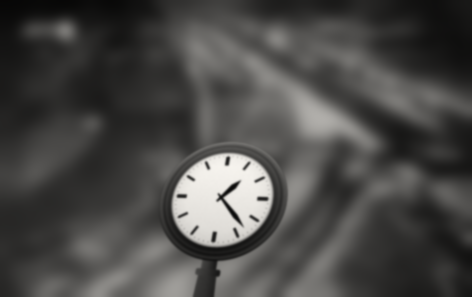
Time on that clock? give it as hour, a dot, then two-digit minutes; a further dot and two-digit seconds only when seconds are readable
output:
1.23
